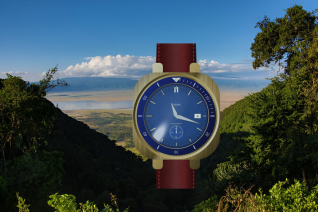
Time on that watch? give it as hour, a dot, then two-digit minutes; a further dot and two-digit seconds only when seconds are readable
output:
11.18
